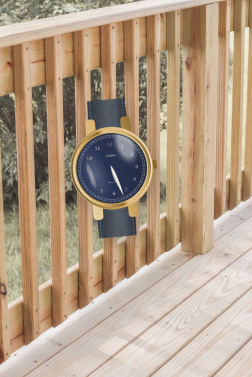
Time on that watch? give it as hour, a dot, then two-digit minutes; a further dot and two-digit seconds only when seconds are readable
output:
5.27
